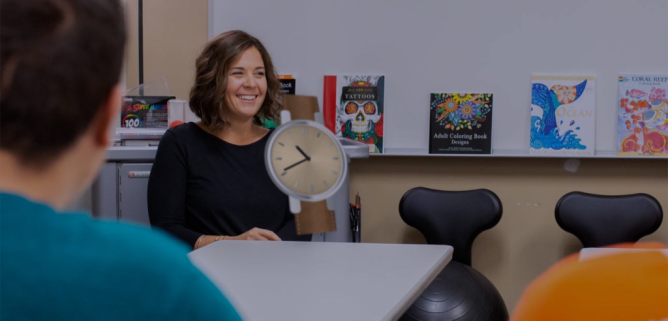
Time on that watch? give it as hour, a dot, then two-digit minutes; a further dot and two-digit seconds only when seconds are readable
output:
10.41
